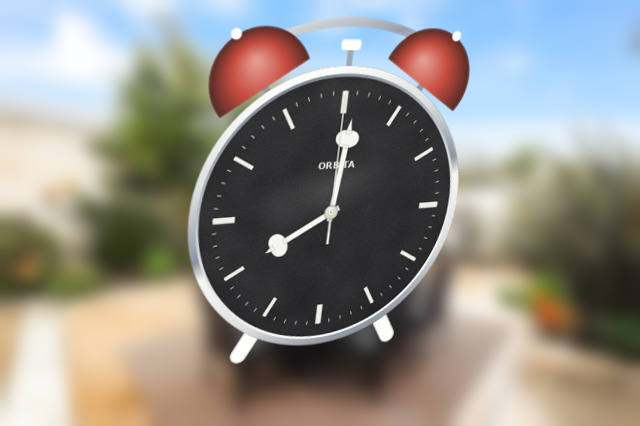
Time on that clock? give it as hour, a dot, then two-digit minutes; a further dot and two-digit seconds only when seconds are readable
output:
8.01.00
